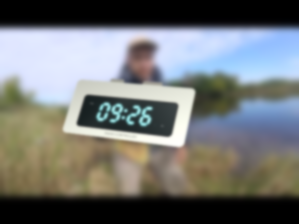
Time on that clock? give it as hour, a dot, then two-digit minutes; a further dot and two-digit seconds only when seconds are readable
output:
9.26
